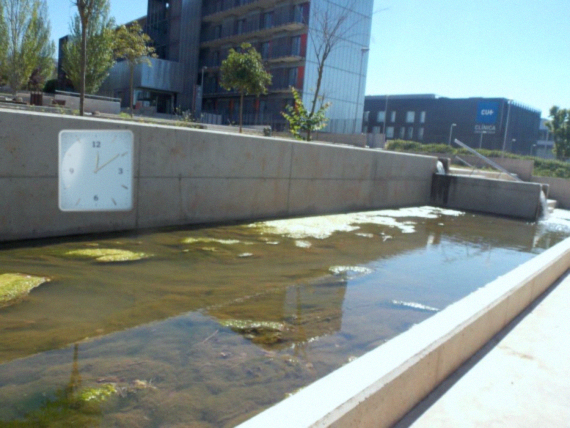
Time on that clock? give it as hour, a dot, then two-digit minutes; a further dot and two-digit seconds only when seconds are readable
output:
12.09
